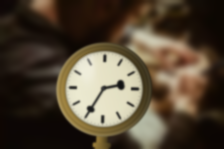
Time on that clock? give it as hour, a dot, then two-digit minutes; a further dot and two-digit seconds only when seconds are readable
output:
2.35
